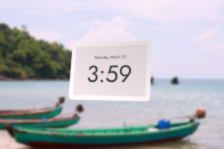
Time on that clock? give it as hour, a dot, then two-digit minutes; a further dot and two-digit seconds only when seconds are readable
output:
3.59
